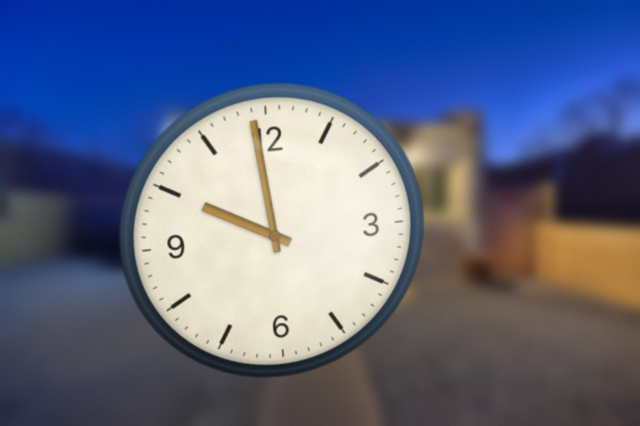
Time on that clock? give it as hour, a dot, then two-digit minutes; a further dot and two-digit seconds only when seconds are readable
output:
9.59
